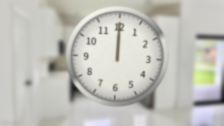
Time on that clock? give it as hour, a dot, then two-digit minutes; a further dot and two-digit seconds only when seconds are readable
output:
12.00
